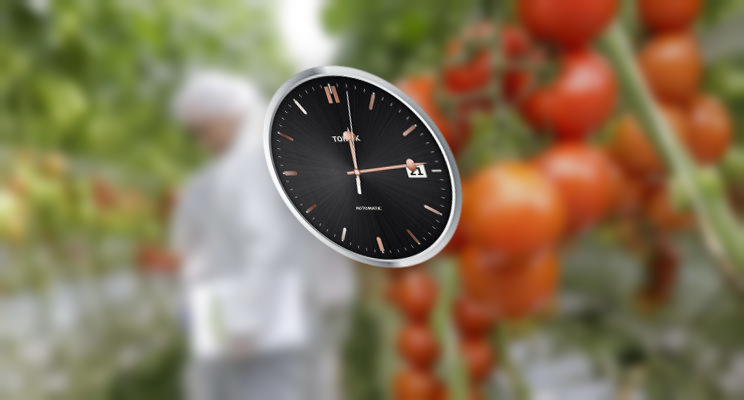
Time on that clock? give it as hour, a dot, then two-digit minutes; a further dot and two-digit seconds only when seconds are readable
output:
12.14.02
